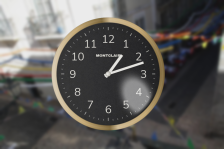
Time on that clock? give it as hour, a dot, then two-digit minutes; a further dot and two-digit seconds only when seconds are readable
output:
1.12
